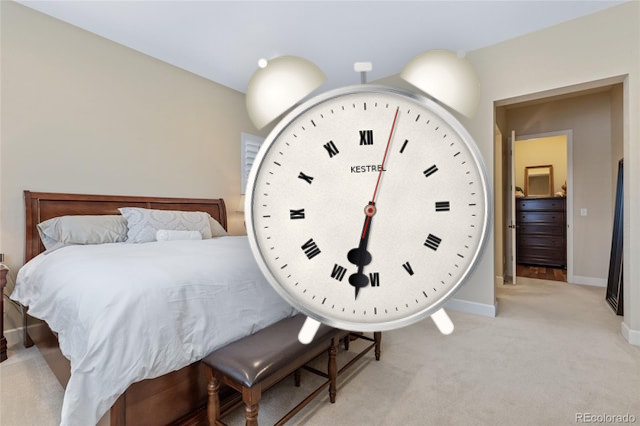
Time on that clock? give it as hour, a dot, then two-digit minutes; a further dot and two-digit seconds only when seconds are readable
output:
6.32.03
